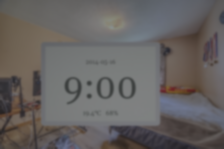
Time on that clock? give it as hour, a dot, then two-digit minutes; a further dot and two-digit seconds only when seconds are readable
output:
9.00
